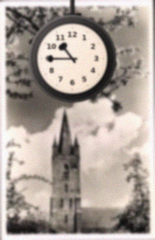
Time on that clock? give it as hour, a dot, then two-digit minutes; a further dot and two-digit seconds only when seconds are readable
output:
10.45
